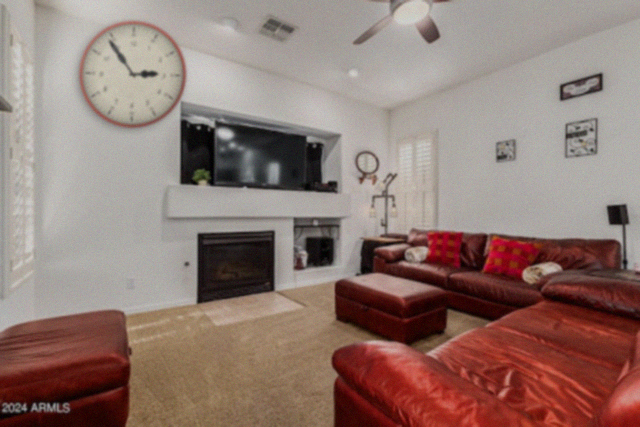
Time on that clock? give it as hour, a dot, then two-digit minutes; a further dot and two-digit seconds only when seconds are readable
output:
2.54
